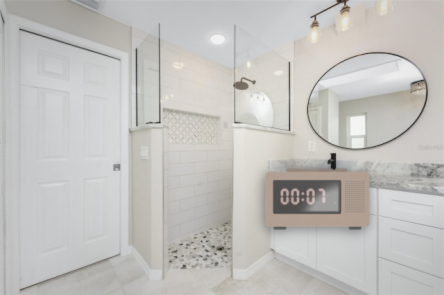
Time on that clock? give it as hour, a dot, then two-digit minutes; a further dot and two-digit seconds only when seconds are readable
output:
0.07
